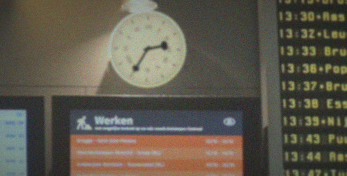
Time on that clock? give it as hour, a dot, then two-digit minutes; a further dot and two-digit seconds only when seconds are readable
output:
2.35
